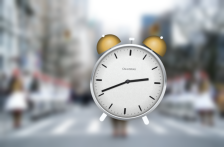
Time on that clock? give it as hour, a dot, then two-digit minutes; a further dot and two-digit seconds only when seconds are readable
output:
2.41
